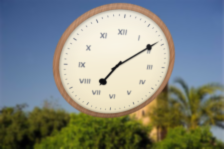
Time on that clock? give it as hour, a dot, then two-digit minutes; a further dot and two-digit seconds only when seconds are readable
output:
7.09
